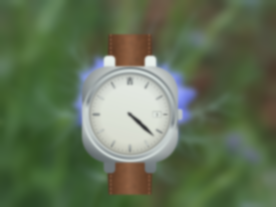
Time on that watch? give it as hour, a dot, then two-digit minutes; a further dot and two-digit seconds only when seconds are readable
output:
4.22
